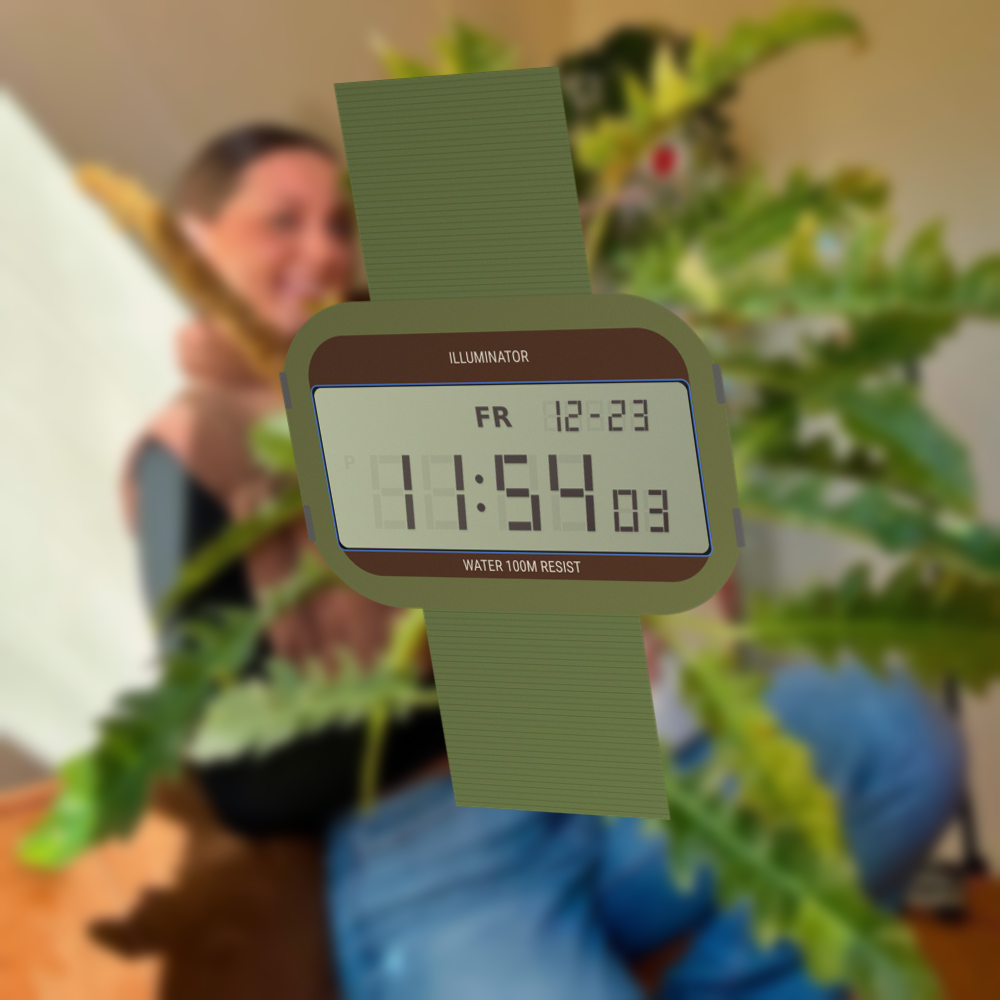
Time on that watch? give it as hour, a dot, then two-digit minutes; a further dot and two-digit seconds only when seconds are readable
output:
11.54.03
